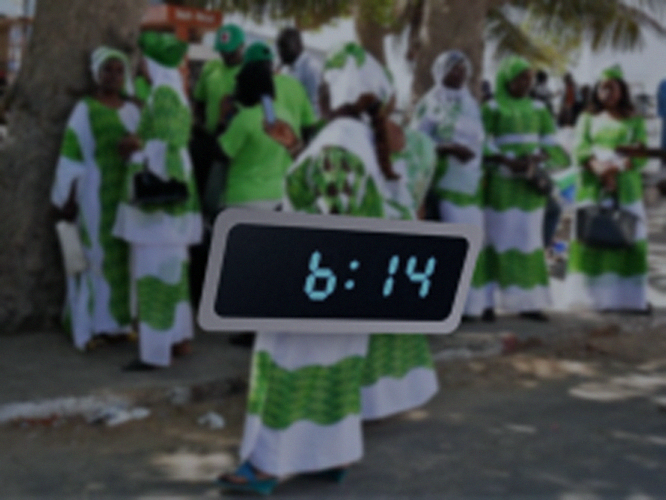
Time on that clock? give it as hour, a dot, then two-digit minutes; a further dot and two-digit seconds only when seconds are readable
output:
6.14
